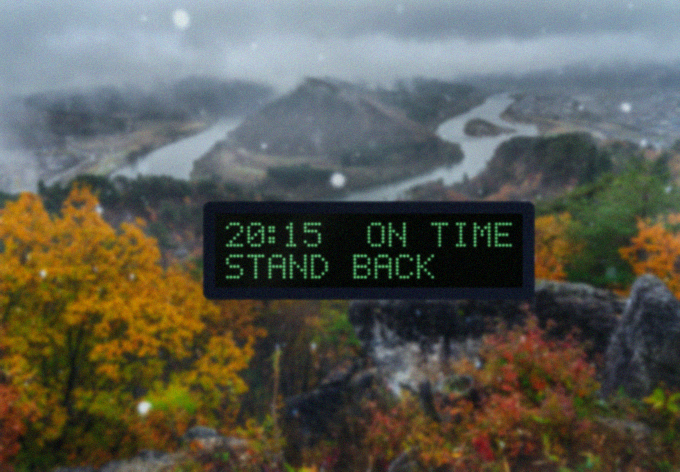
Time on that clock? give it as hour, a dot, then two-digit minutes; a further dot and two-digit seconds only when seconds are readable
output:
20.15
